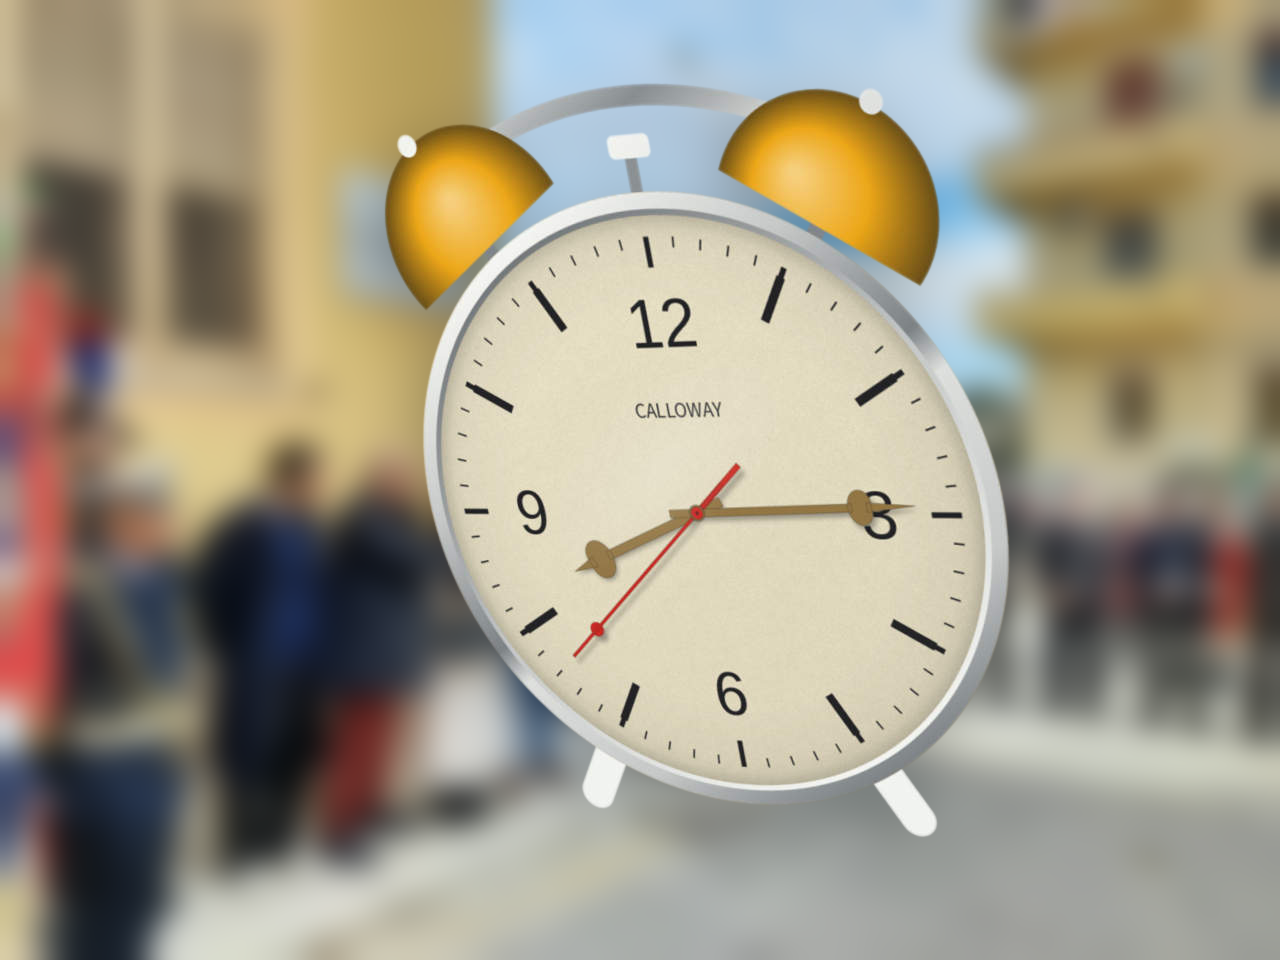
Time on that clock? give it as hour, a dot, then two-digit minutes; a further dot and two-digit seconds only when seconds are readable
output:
8.14.38
